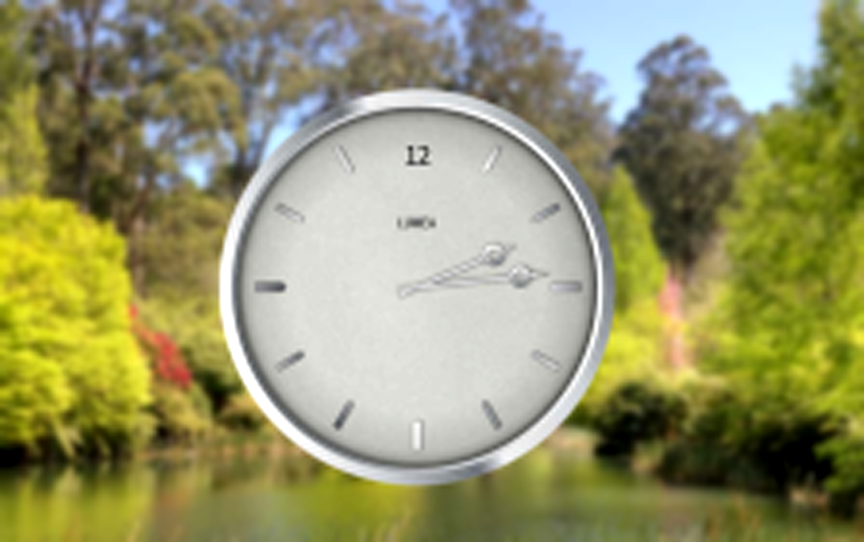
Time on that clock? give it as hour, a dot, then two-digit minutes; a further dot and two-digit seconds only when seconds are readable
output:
2.14
